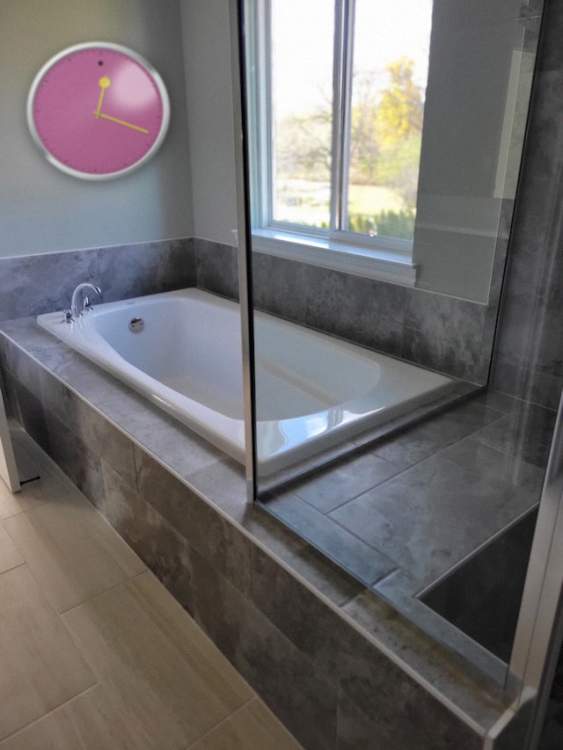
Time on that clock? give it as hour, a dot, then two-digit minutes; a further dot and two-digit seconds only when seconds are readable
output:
12.18
